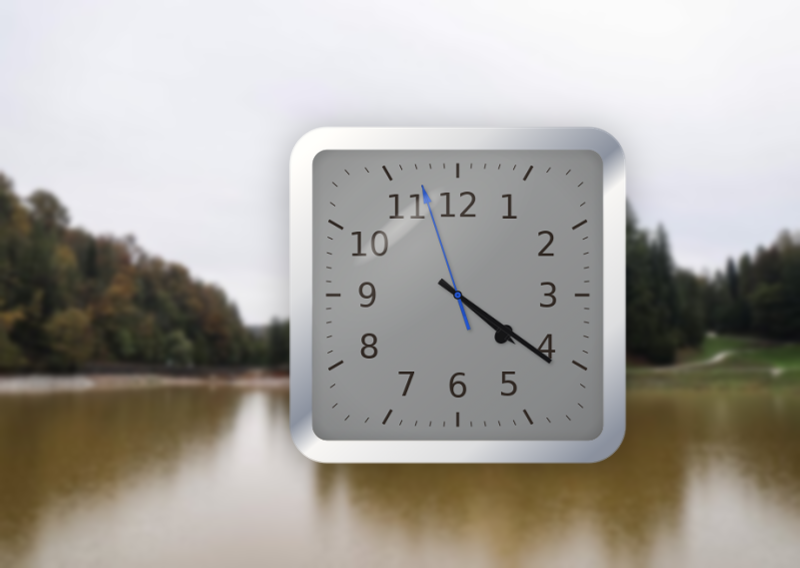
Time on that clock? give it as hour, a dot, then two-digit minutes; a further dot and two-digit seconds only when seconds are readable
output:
4.20.57
